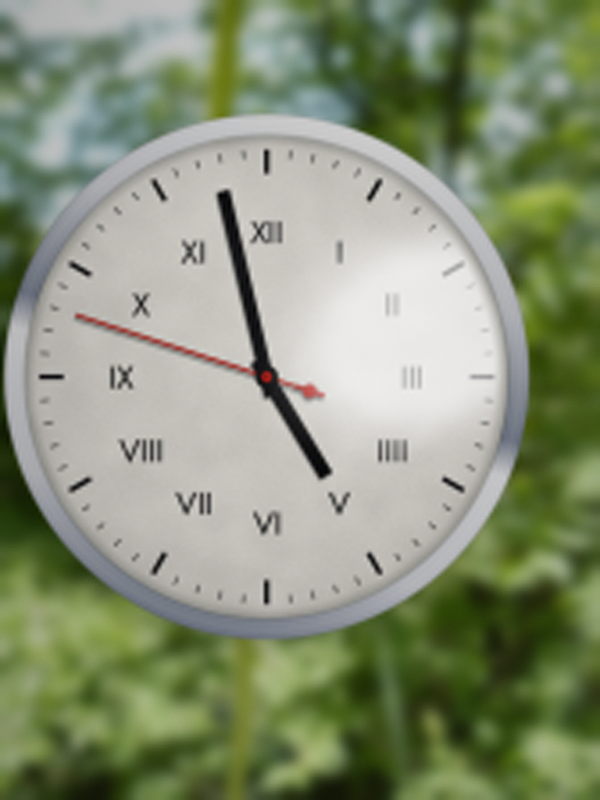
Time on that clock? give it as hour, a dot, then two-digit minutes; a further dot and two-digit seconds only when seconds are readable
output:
4.57.48
